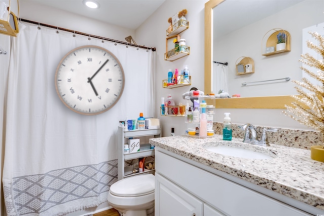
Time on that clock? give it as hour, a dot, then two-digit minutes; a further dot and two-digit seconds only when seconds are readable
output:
5.07
